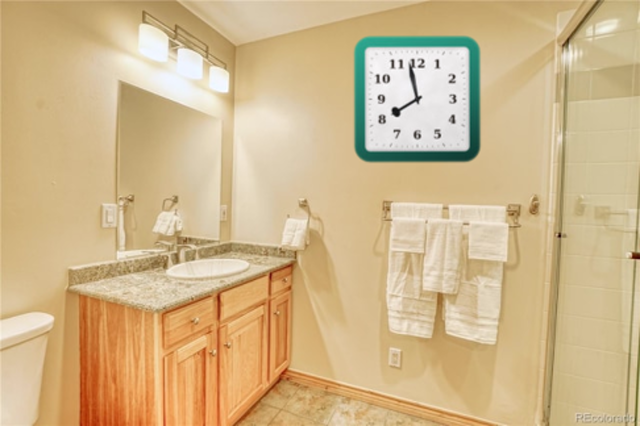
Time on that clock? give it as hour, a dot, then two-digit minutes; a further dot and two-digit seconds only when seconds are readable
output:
7.58
